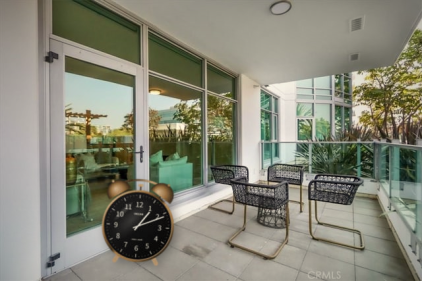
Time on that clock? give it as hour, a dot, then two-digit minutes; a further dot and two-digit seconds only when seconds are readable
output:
1.11
